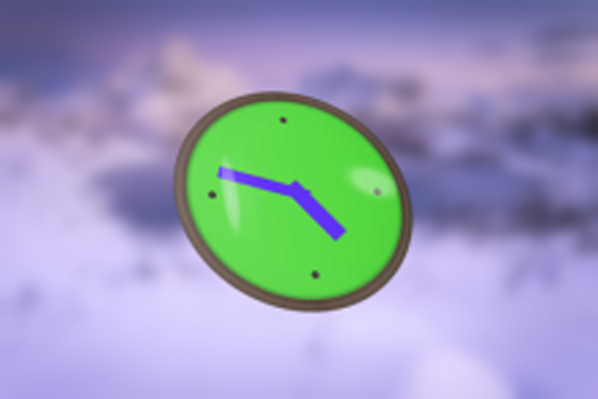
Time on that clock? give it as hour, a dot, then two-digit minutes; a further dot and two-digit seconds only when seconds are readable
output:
4.48
